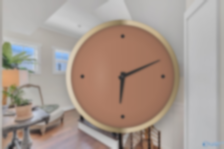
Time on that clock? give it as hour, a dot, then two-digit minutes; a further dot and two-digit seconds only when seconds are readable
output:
6.11
